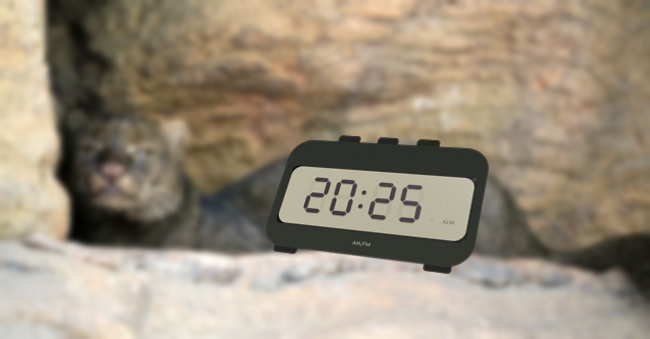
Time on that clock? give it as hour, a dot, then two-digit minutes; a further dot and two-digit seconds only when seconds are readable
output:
20.25
